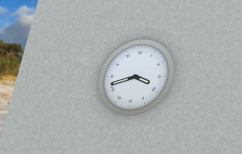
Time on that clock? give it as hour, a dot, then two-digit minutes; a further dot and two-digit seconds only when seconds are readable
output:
3.42
